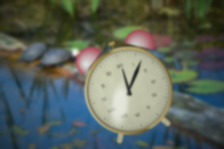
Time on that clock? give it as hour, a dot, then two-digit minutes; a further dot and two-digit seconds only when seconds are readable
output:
12.07
